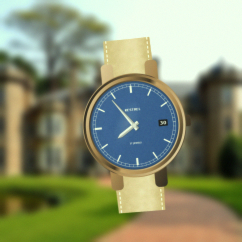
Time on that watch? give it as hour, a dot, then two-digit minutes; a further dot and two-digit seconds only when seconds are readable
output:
7.54
